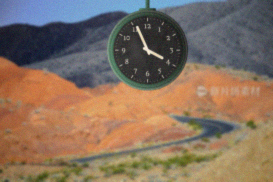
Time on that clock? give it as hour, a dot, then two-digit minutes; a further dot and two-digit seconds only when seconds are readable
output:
3.56
